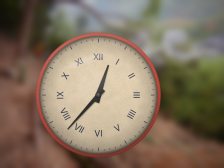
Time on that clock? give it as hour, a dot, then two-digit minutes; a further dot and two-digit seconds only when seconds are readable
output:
12.37
